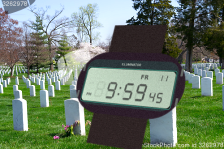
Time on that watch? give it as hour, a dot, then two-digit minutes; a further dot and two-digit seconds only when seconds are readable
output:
9.59.45
